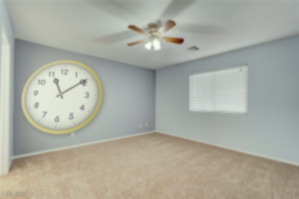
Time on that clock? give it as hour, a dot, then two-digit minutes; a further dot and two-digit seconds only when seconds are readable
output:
11.09
